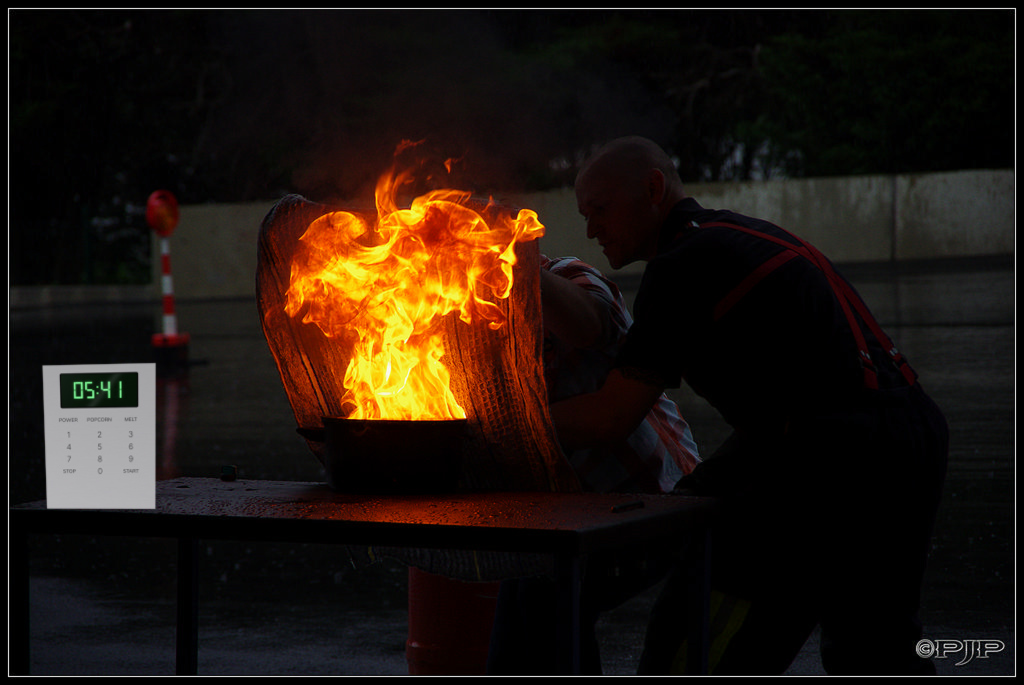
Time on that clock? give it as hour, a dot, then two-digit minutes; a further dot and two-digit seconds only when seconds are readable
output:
5.41
